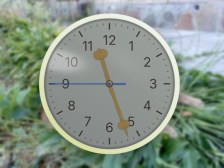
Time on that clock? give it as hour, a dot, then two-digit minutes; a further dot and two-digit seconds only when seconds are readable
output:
11.26.45
